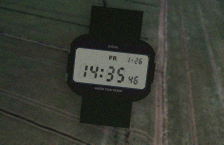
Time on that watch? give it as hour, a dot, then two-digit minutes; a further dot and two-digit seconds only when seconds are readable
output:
14.35.46
